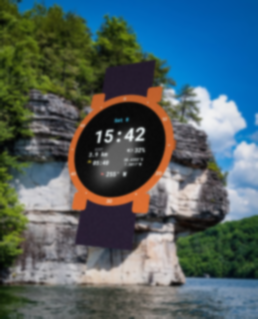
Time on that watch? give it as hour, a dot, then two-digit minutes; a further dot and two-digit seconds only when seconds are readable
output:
15.42
